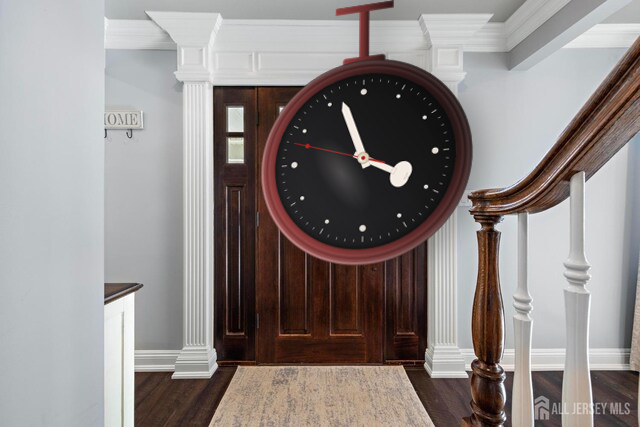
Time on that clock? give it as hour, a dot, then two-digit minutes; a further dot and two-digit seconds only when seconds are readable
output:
3.56.48
